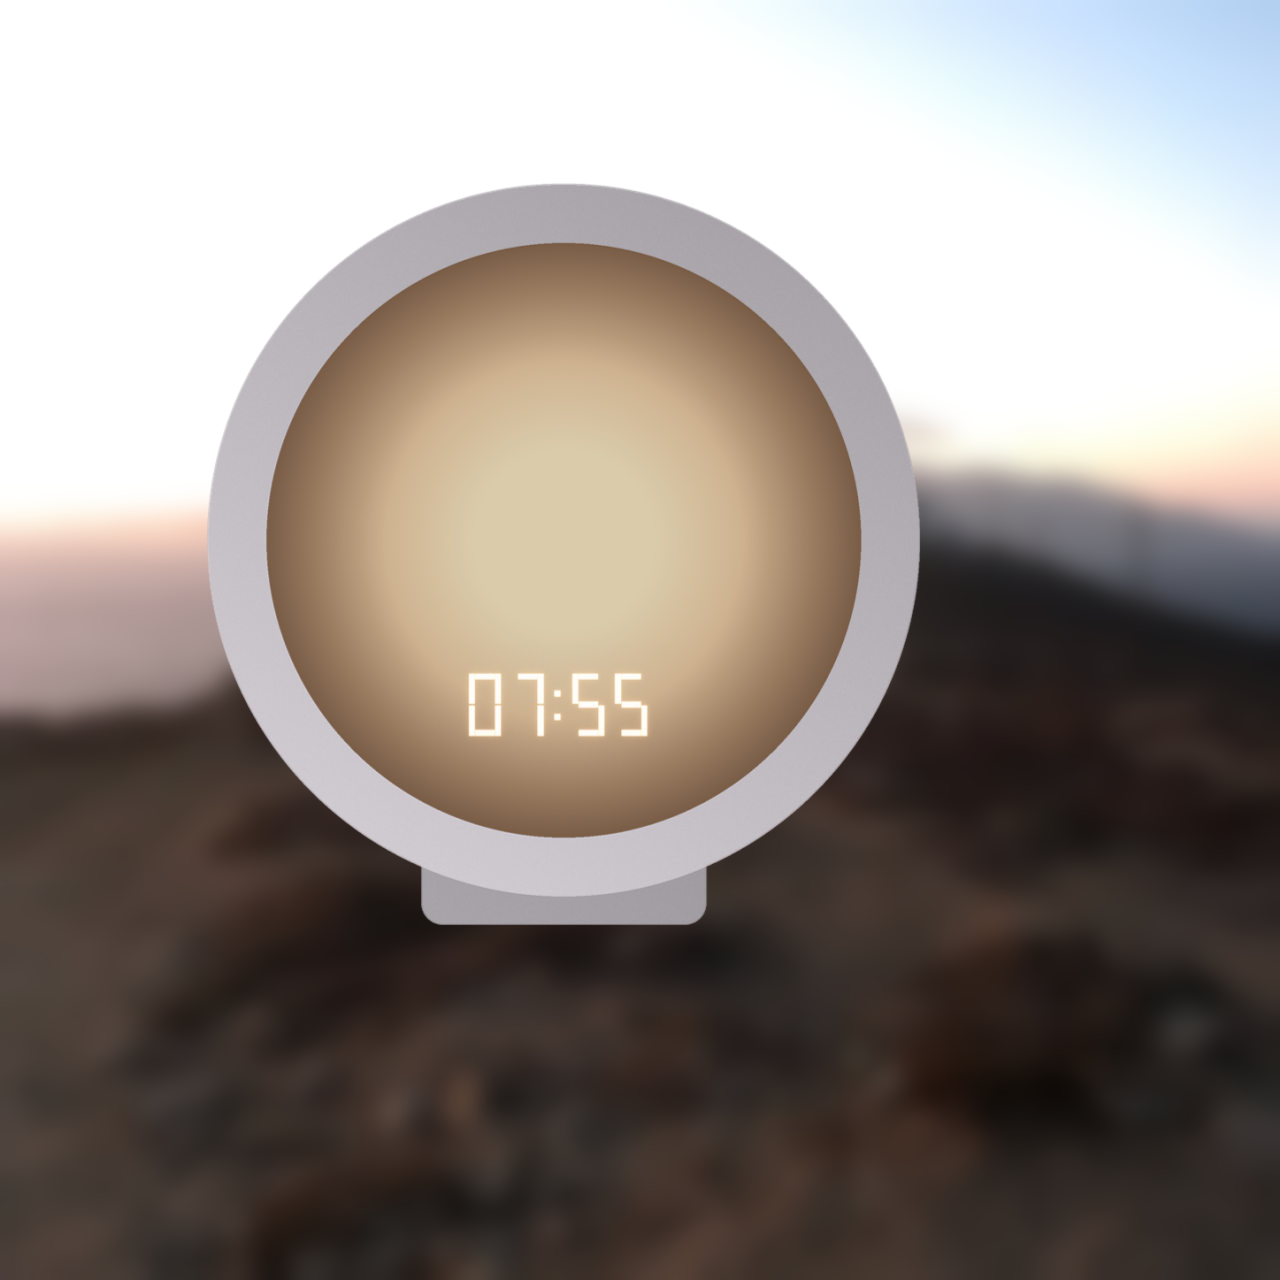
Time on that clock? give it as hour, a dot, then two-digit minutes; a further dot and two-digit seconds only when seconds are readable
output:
7.55
